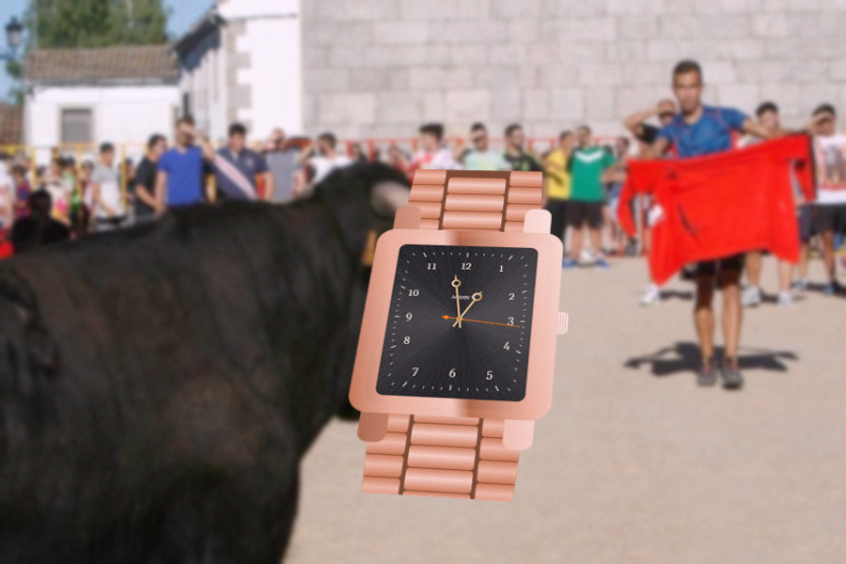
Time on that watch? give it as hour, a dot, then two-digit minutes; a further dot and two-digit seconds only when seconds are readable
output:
12.58.16
